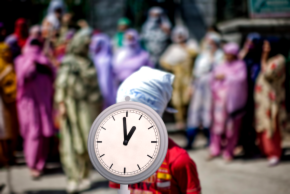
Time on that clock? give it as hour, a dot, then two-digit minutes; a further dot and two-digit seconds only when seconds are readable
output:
12.59
